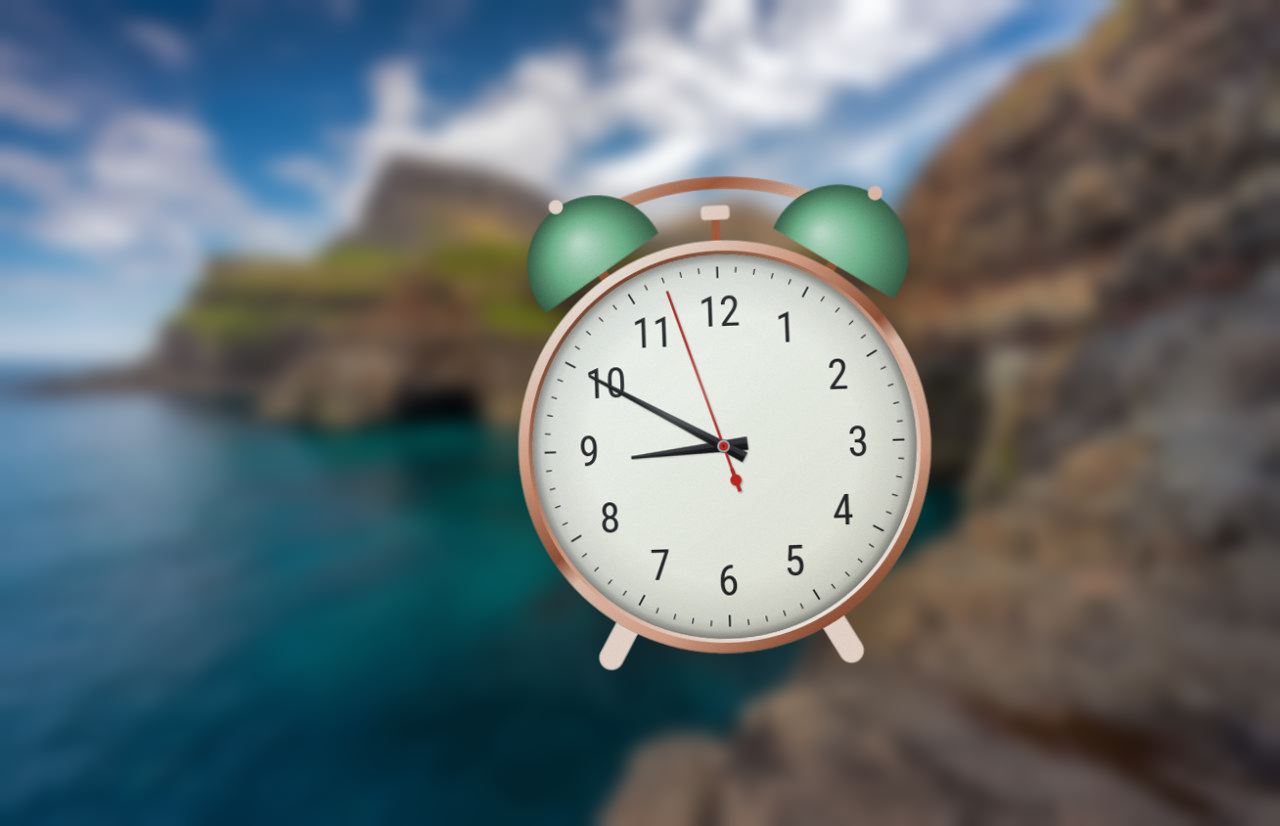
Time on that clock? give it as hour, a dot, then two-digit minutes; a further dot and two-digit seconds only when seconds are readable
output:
8.49.57
